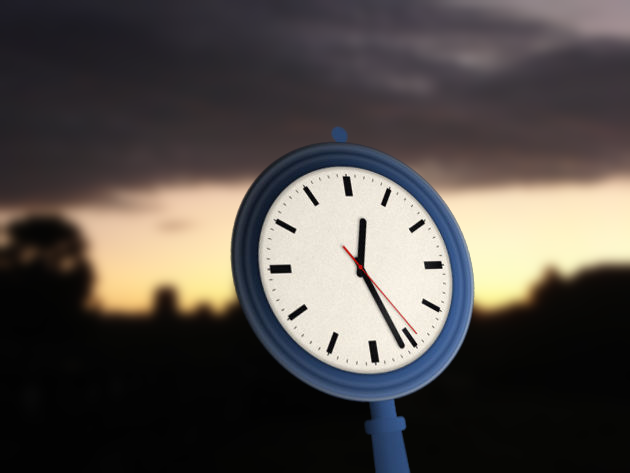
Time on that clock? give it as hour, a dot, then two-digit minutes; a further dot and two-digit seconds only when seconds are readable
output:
12.26.24
